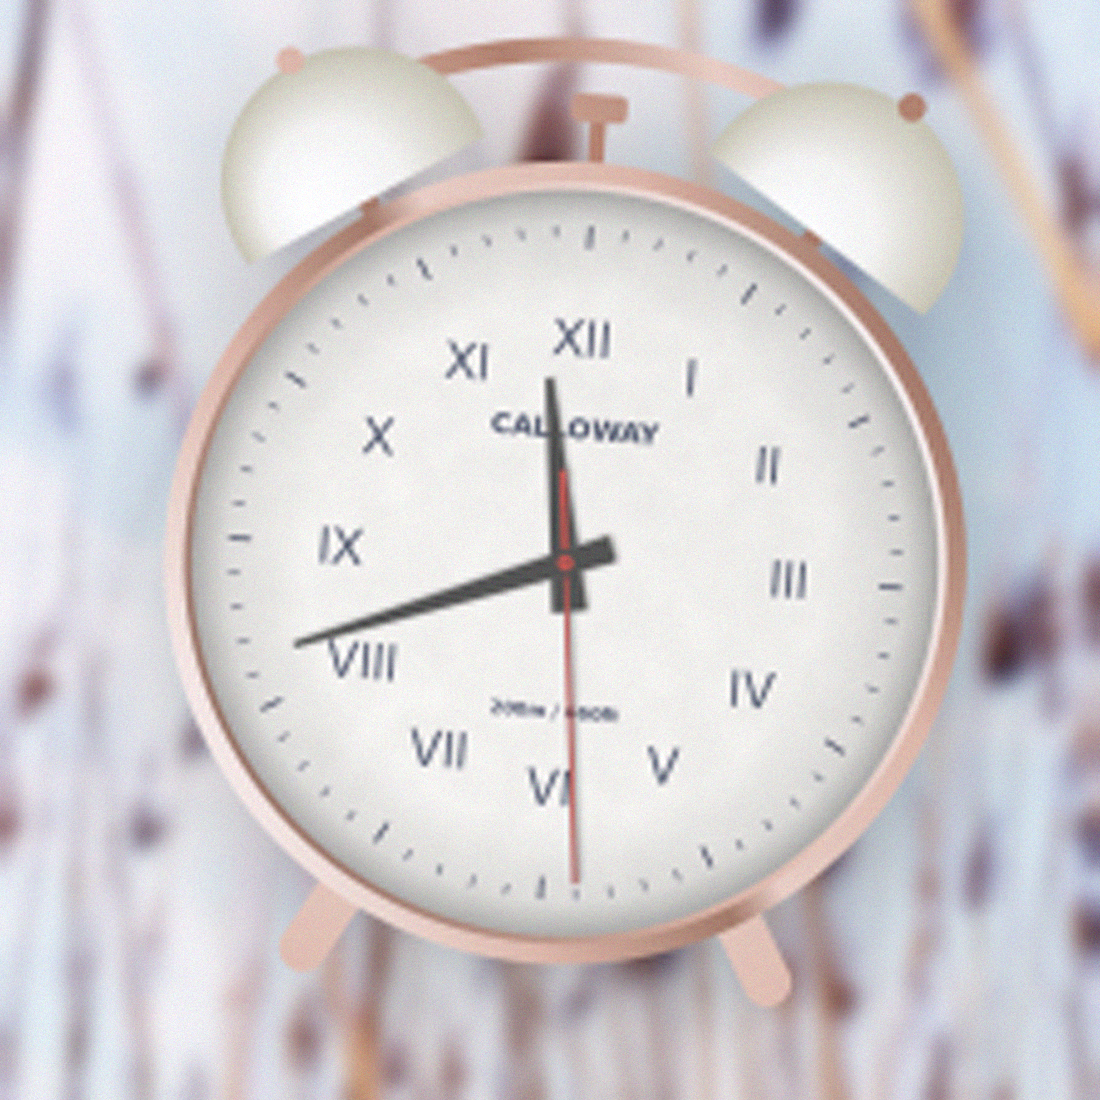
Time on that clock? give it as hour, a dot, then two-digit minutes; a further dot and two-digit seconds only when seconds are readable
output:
11.41.29
